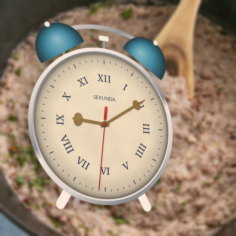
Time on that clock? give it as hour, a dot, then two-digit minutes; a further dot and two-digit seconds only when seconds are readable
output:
9.09.31
